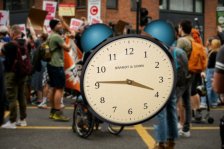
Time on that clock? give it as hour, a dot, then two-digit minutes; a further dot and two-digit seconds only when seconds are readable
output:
3.46
